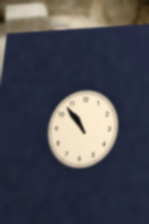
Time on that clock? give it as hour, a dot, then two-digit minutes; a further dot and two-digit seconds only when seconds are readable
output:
10.53
